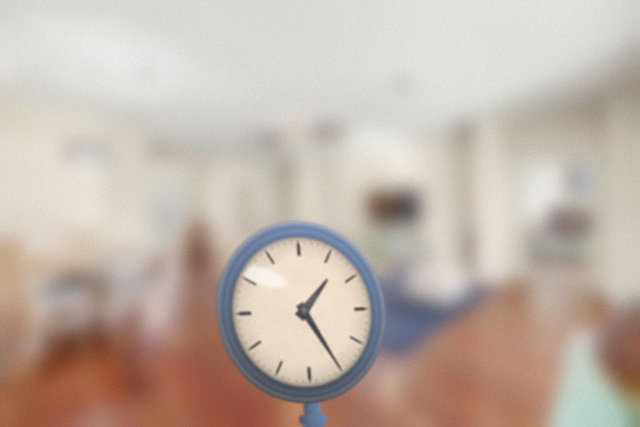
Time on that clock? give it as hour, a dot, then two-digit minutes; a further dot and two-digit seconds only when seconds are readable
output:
1.25
